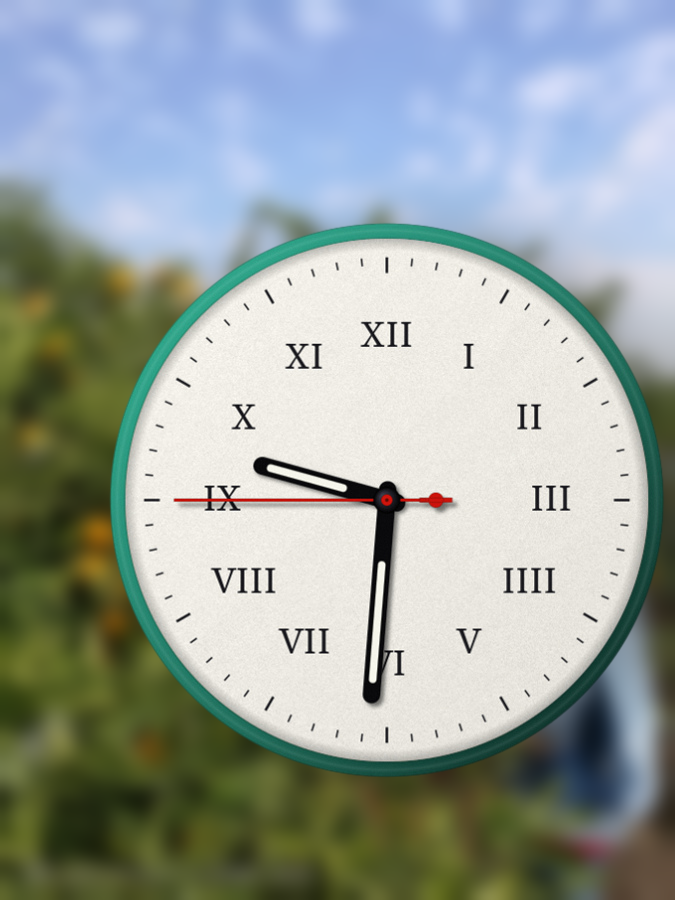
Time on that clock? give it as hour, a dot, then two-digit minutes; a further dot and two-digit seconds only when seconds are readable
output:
9.30.45
